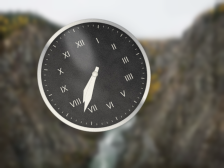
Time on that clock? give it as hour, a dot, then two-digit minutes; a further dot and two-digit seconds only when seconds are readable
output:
7.37
